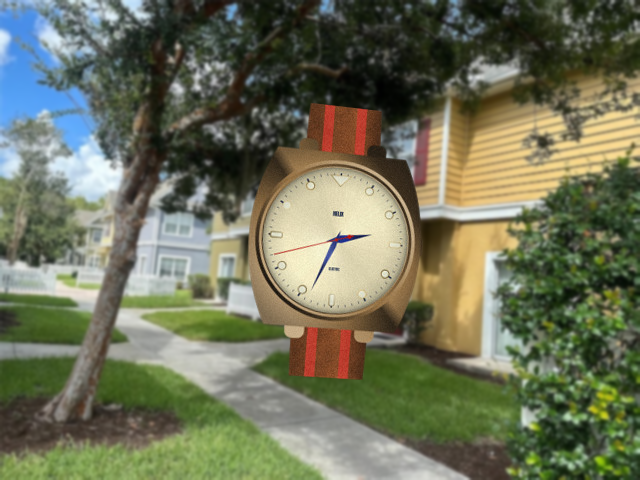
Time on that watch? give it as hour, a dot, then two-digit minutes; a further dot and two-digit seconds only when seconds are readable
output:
2.33.42
